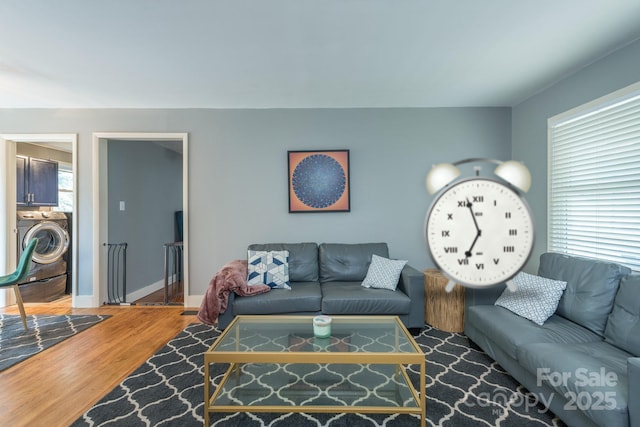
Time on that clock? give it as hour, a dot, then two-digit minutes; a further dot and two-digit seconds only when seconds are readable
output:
6.57
